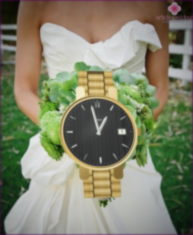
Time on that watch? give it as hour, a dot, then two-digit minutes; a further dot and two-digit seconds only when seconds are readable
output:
12.58
